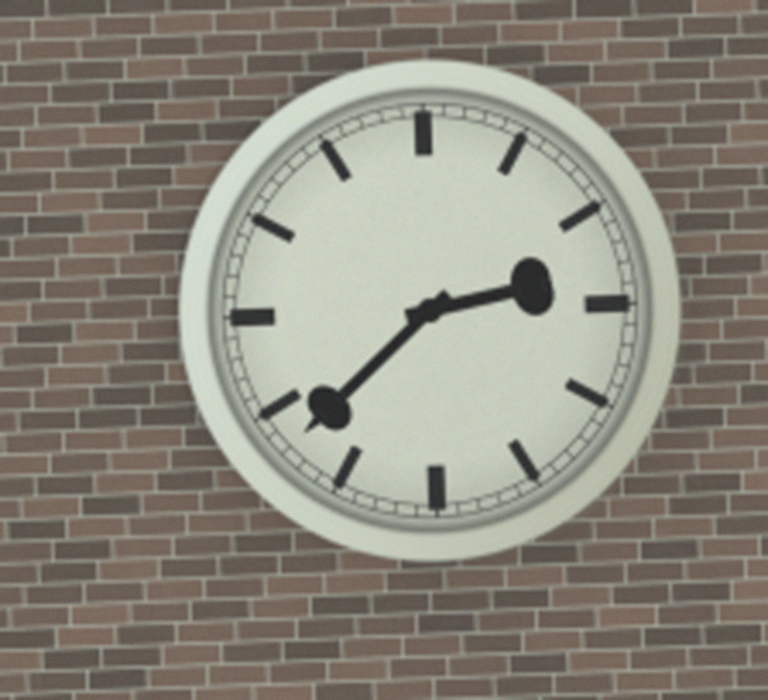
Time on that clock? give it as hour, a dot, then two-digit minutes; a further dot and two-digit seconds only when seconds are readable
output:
2.38
